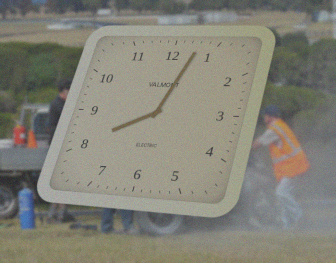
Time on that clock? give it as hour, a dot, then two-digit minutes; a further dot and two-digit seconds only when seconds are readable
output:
8.03
